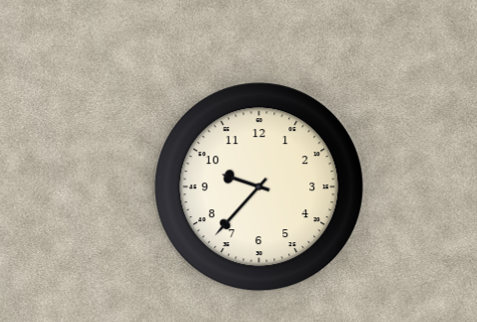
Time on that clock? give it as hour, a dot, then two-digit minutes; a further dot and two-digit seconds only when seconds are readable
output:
9.37
